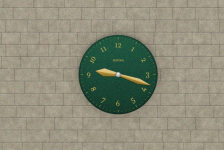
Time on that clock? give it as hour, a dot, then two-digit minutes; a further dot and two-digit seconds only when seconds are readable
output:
9.18
